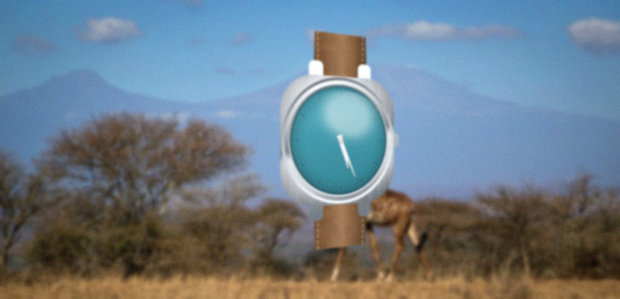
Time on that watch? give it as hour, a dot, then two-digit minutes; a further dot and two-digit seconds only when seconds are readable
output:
5.26
